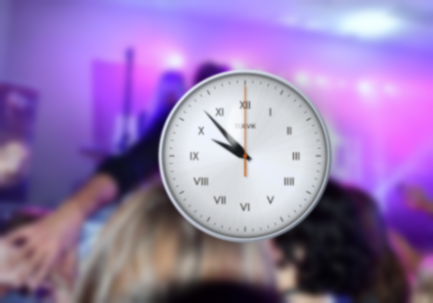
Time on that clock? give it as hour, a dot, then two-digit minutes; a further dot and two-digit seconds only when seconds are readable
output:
9.53.00
